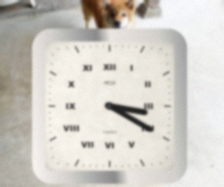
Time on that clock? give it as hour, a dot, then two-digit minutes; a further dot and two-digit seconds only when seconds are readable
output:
3.20
